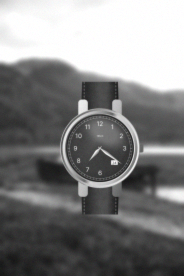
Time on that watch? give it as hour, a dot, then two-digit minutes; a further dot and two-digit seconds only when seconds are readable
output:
7.21
